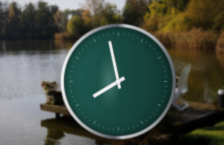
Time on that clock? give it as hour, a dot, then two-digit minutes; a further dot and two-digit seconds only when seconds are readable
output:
7.58
